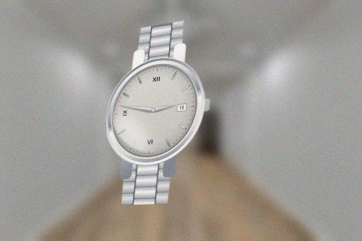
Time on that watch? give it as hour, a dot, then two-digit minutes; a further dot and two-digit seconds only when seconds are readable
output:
2.47
